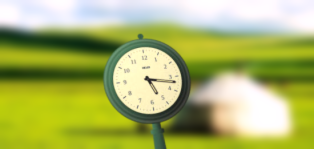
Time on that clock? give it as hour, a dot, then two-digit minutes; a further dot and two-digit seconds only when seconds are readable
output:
5.17
